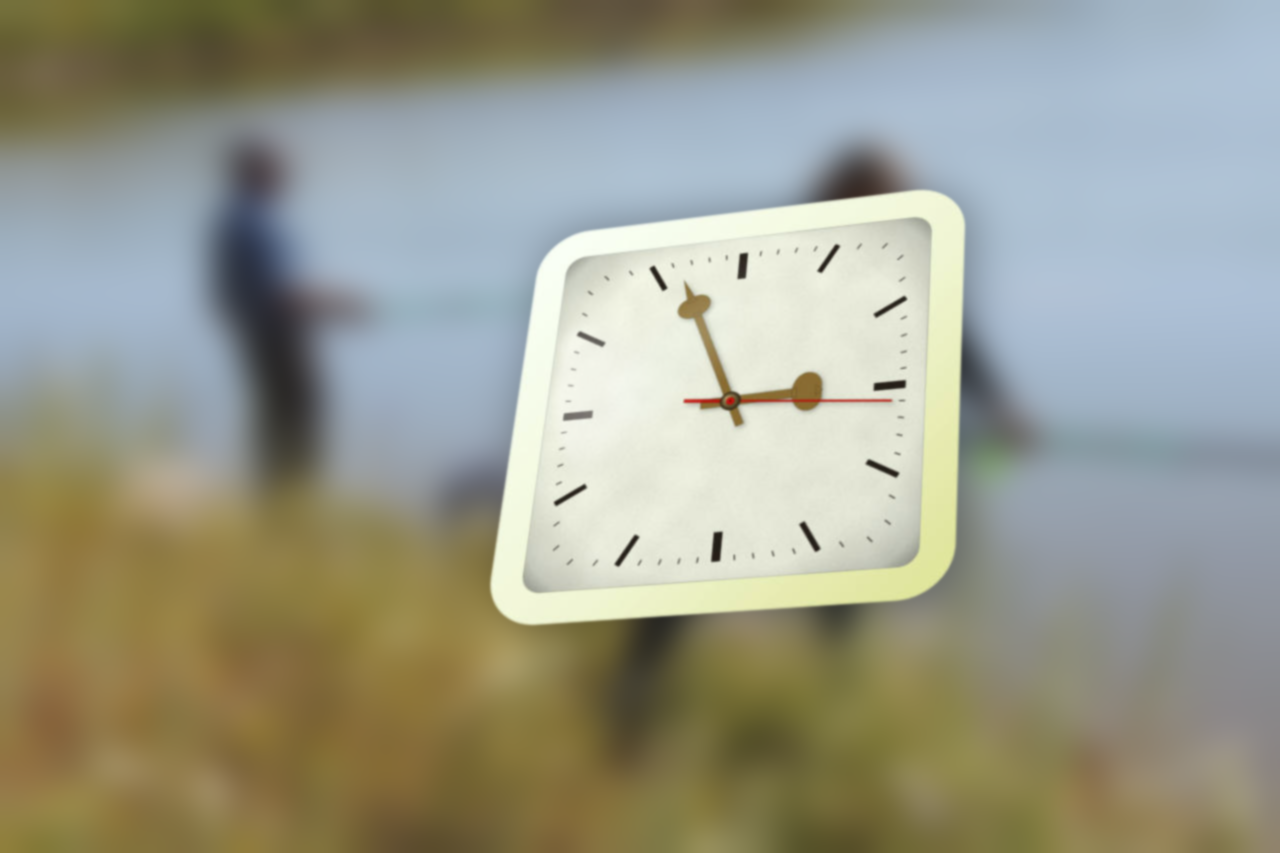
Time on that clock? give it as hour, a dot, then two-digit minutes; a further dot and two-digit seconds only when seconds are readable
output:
2.56.16
